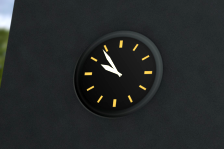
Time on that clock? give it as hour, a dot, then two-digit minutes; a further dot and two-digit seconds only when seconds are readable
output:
9.54
